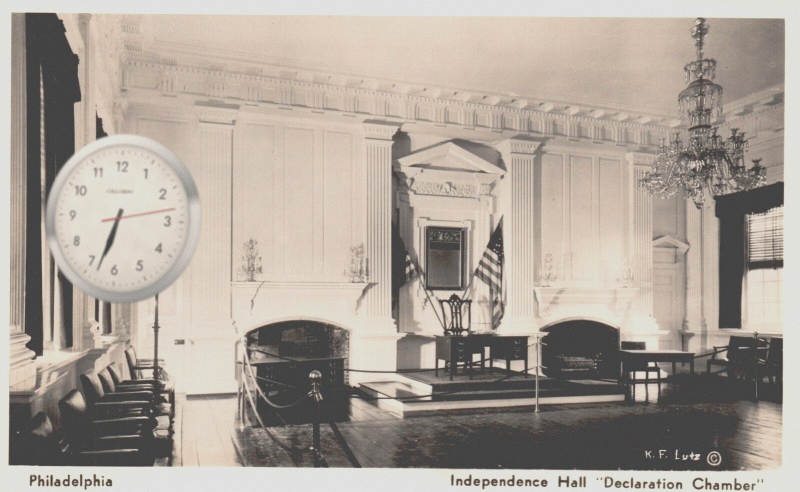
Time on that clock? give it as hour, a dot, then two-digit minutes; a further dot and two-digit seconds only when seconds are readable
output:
6.33.13
